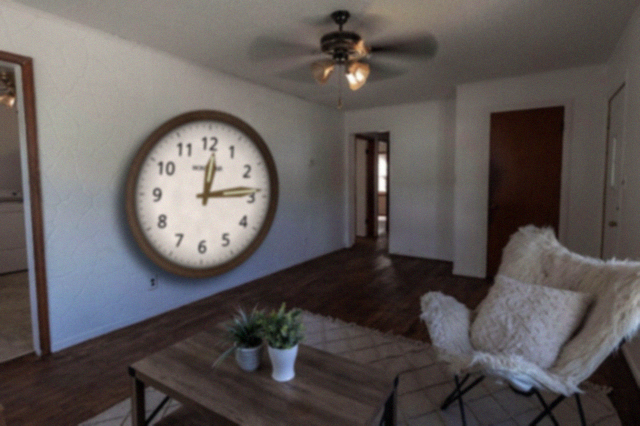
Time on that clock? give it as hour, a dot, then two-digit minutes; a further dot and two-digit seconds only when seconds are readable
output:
12.14
